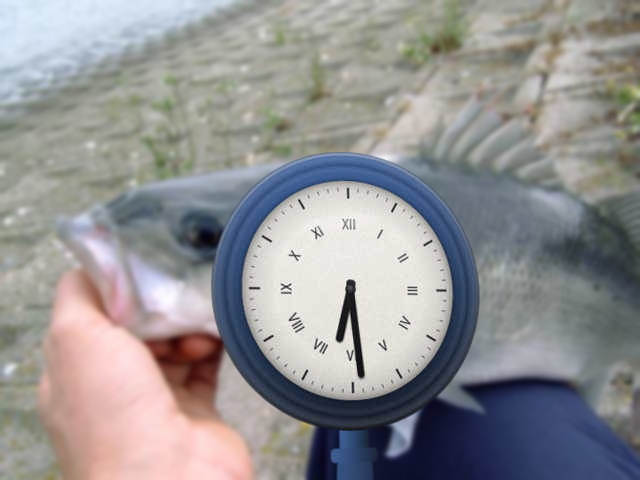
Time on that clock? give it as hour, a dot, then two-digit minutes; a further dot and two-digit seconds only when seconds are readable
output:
6.29
